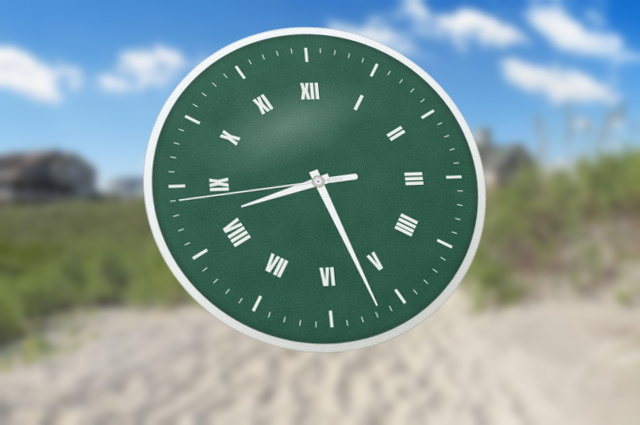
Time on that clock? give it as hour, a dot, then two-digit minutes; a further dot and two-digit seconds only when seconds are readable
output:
8.26.44
